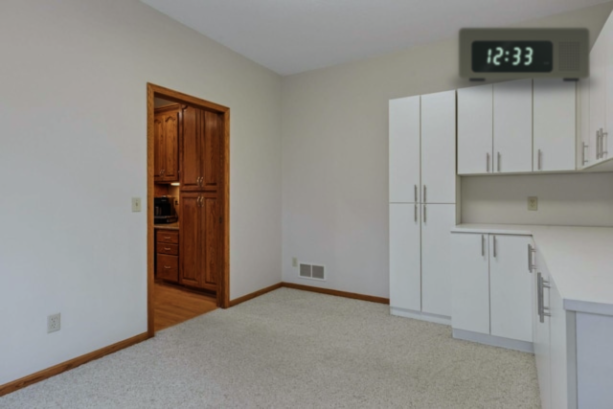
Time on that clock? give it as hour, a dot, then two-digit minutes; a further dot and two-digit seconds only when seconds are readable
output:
12.33
